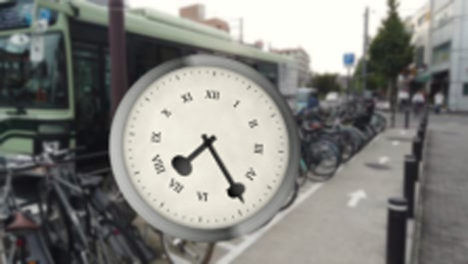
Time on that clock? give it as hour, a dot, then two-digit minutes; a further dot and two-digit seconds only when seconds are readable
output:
7.24
